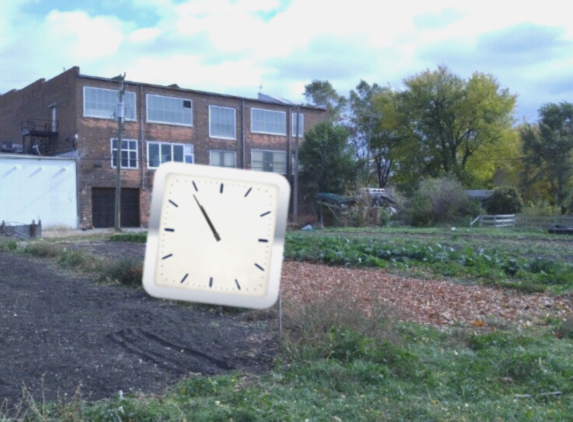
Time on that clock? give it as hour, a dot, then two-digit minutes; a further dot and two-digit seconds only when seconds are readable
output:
10.54
